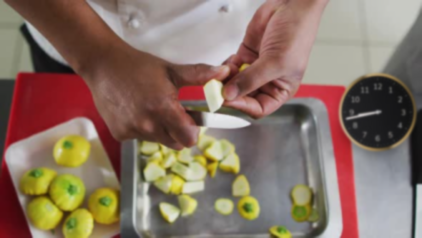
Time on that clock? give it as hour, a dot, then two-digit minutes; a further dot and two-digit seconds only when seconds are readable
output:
8.43
